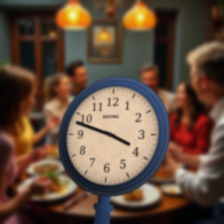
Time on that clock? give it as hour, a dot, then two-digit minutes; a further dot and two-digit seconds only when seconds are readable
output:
3.48
